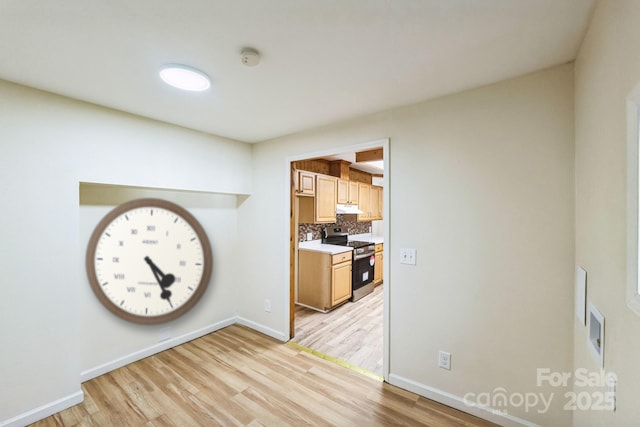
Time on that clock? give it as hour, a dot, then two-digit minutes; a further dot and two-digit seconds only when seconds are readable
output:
4.25
